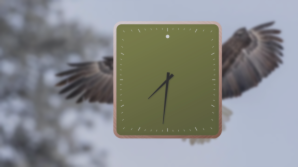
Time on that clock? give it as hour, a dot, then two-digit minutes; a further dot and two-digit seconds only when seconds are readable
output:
7.31
